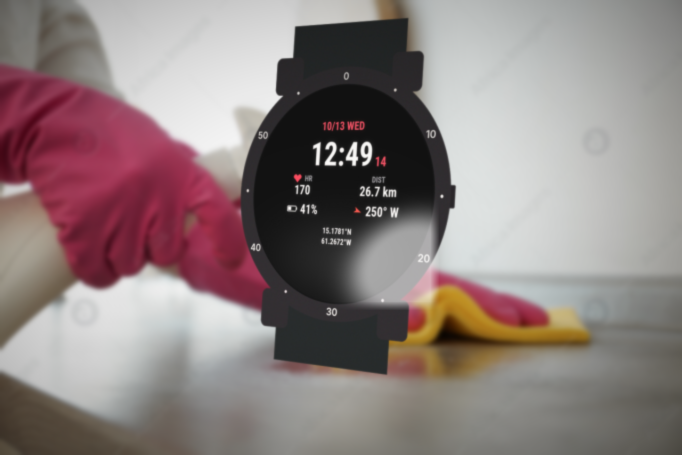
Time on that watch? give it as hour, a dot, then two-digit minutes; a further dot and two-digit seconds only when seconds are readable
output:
12.49.14
